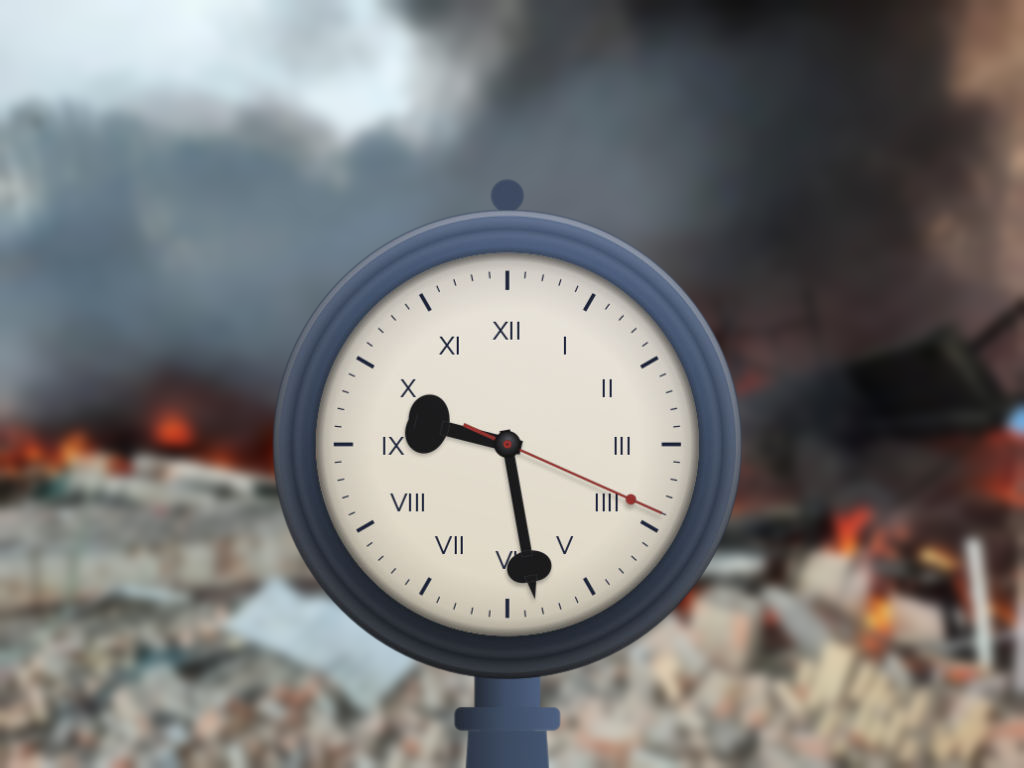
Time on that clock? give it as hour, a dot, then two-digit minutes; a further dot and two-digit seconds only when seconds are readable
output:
9.28.19
